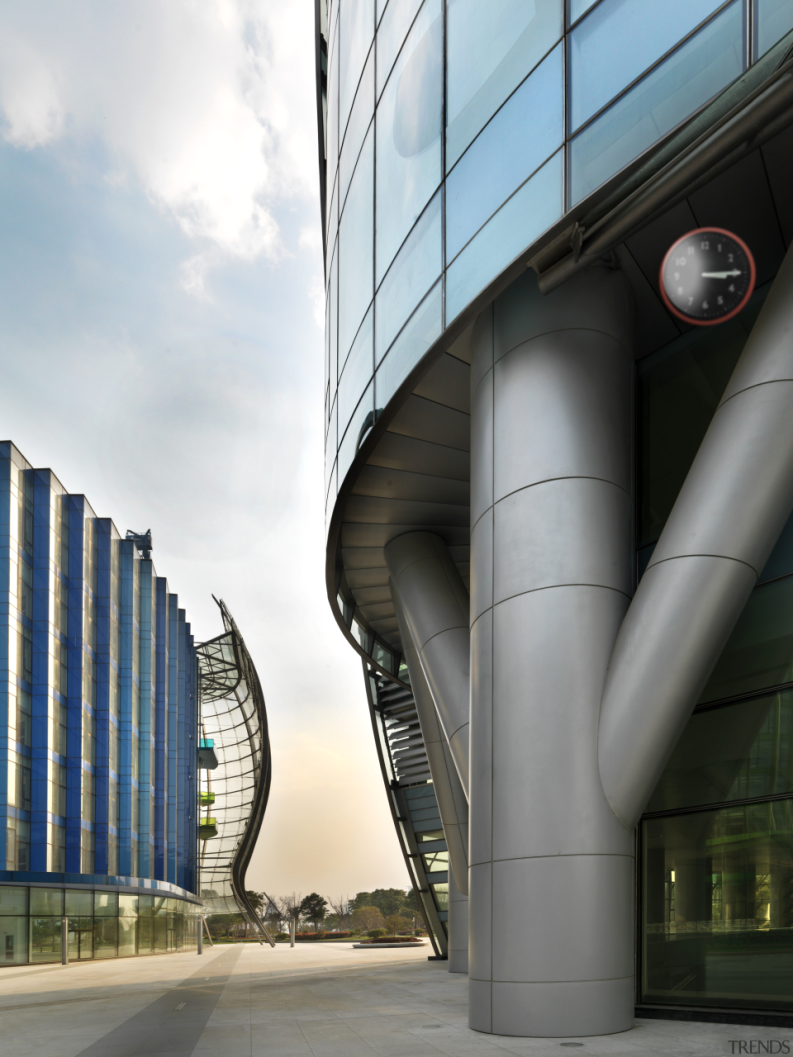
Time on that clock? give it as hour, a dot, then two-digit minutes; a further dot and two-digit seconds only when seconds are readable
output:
3.15
